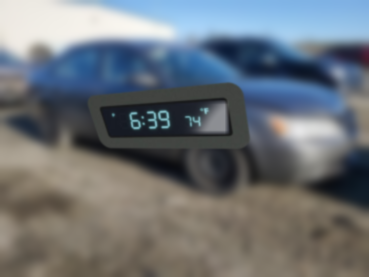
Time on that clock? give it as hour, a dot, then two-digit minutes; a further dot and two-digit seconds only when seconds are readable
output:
6.39
